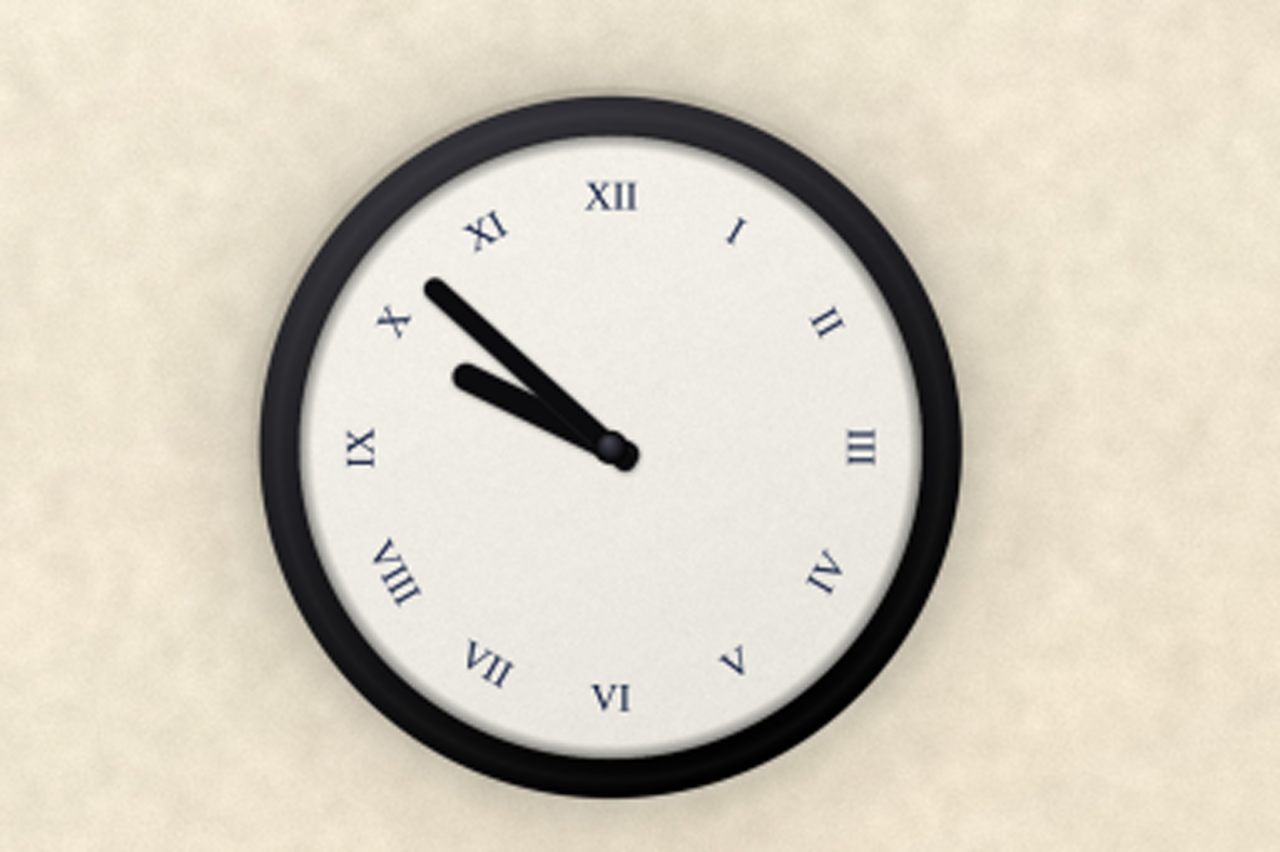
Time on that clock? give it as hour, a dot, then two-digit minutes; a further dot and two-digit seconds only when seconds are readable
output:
9.52
